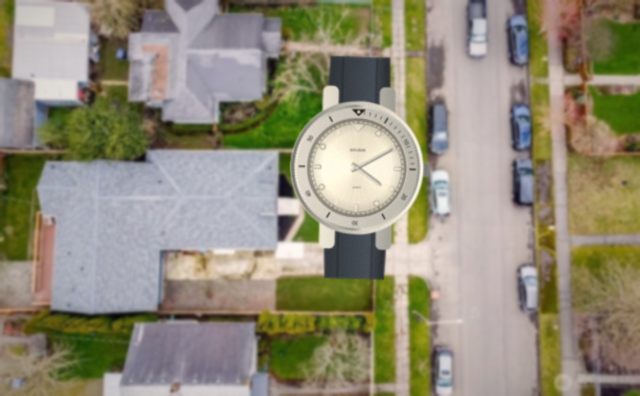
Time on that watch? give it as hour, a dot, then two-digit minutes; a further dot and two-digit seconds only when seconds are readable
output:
4.10
